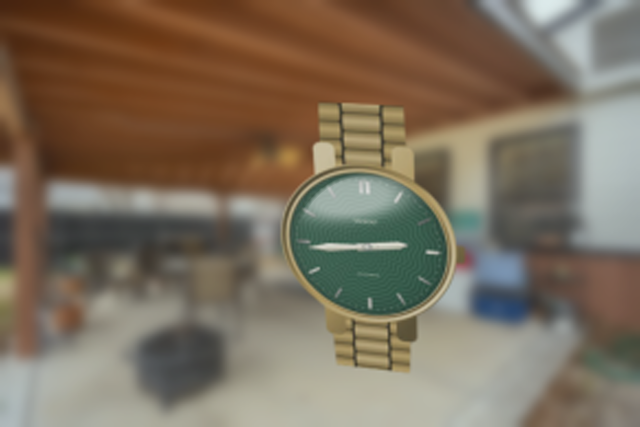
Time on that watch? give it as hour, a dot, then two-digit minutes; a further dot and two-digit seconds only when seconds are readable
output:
2.44
